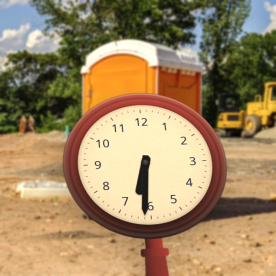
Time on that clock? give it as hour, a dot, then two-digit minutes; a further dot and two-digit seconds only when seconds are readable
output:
6.31
